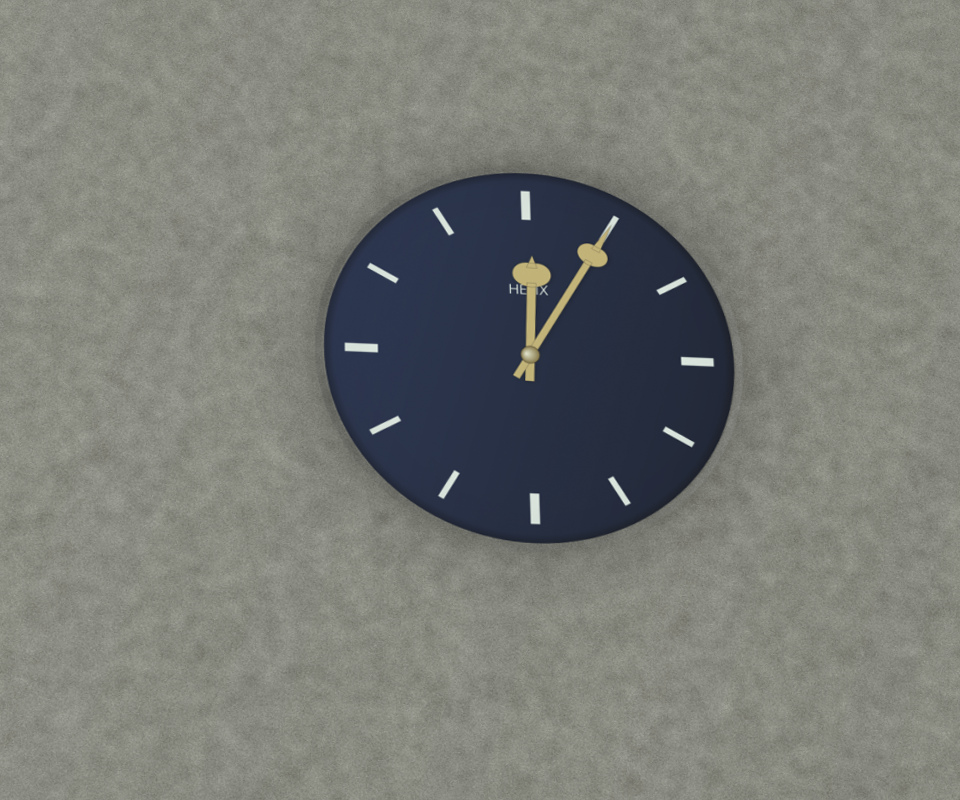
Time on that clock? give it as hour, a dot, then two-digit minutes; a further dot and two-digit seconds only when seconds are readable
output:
12.05
